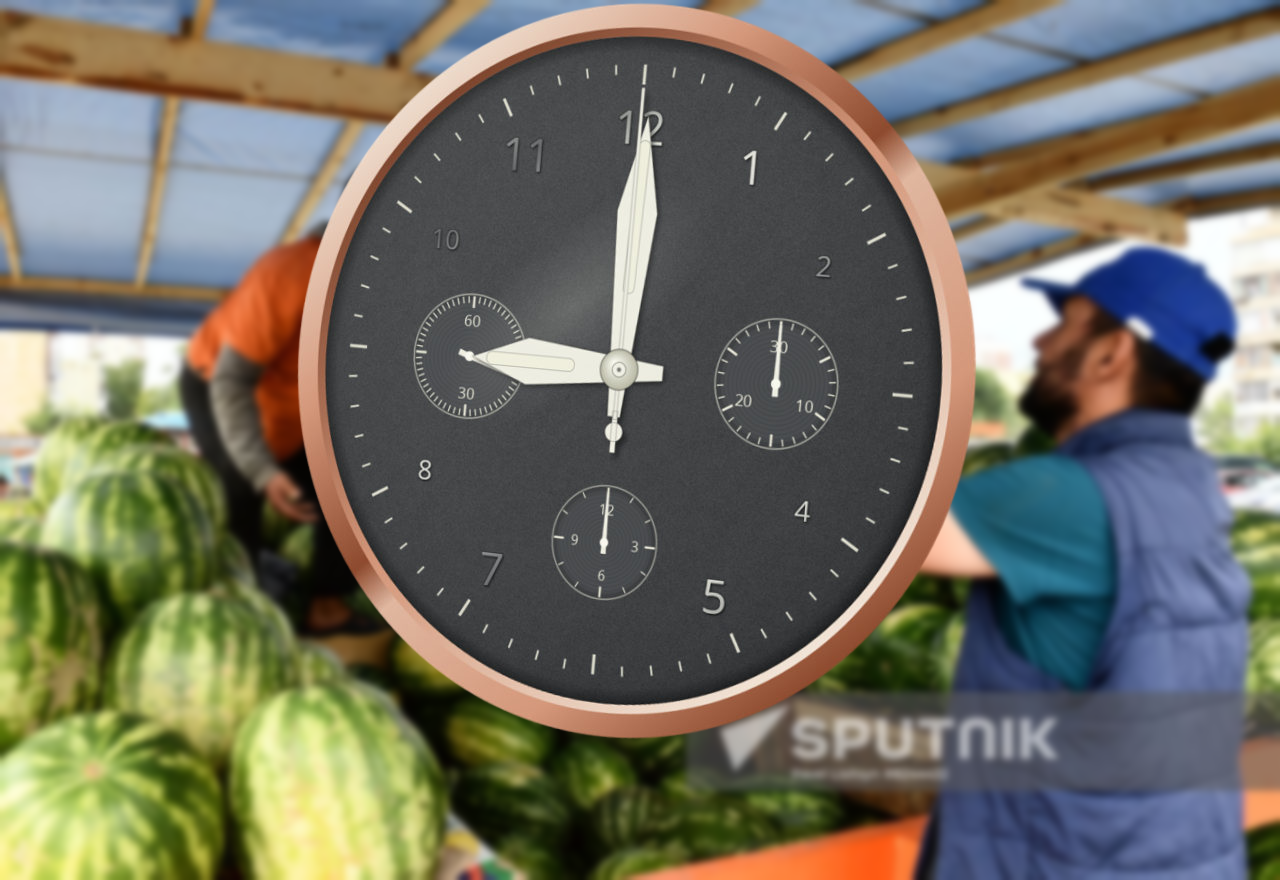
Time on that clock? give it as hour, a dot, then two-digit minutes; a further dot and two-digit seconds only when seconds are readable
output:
9.00.18
